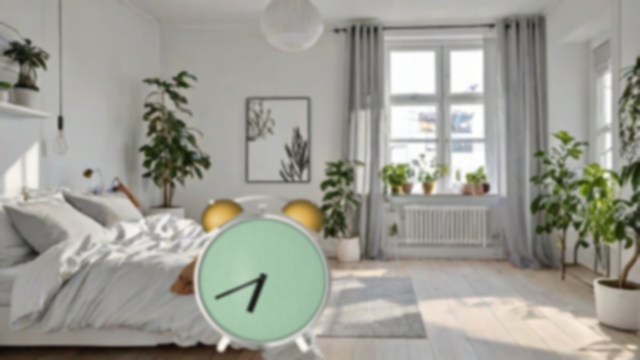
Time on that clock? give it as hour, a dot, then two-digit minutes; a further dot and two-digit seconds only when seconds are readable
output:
6.41
